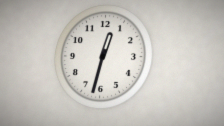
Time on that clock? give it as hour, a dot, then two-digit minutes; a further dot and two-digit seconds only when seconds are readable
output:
12.32
